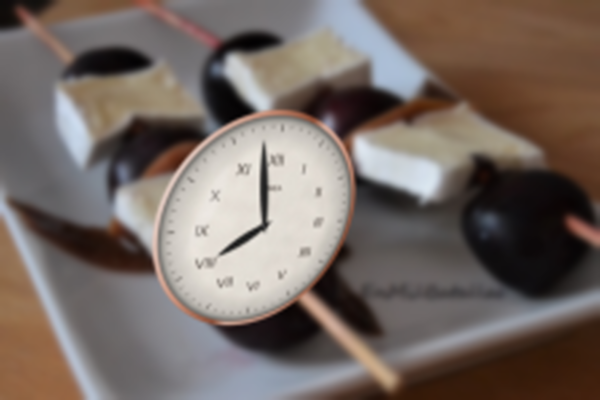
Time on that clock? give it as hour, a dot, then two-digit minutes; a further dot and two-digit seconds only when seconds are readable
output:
7.58
